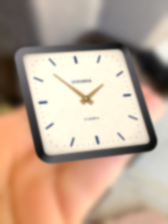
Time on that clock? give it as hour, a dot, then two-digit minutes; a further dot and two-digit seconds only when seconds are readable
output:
1.53
